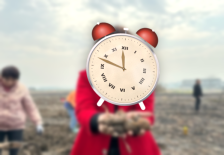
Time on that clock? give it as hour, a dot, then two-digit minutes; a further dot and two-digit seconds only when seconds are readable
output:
11.48
